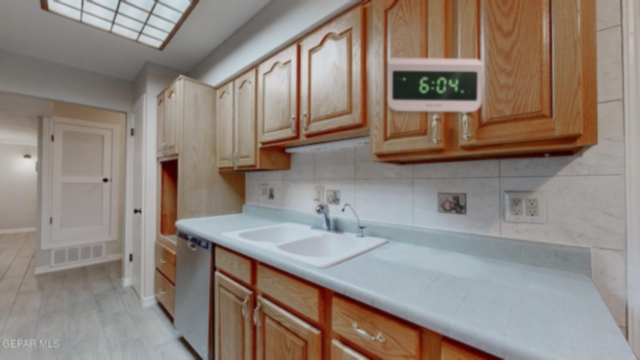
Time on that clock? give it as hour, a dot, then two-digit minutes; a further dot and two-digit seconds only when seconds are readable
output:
6.04
